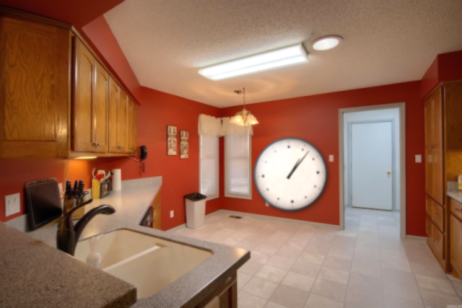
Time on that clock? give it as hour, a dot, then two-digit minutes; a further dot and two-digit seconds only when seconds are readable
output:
1.07
